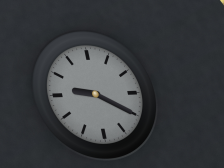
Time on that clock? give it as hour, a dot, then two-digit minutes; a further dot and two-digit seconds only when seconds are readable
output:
9.20
